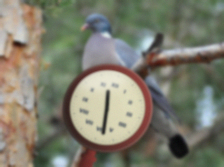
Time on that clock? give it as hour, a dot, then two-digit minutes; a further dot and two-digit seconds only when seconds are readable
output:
11.28
